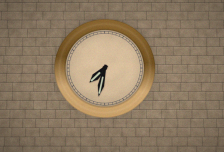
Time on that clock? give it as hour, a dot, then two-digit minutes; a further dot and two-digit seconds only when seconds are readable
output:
7.32
